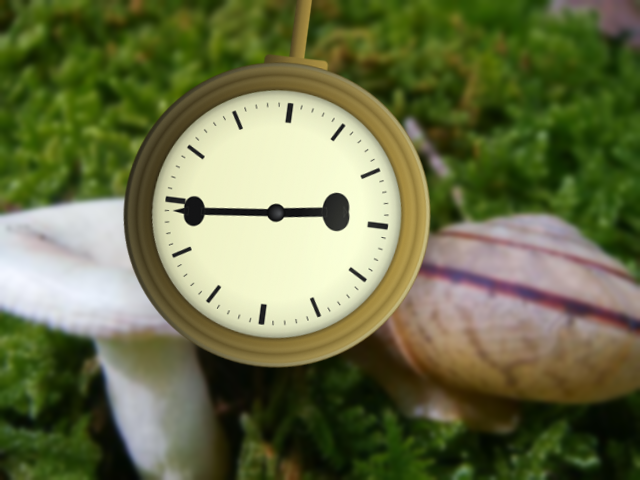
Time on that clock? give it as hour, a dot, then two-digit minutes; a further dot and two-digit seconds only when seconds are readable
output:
2.44
